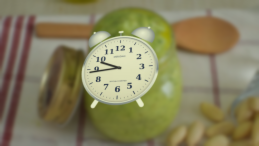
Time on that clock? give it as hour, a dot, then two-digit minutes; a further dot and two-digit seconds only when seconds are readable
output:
9.44
